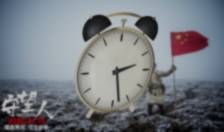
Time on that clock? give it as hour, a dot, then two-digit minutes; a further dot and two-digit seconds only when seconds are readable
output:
2.28
